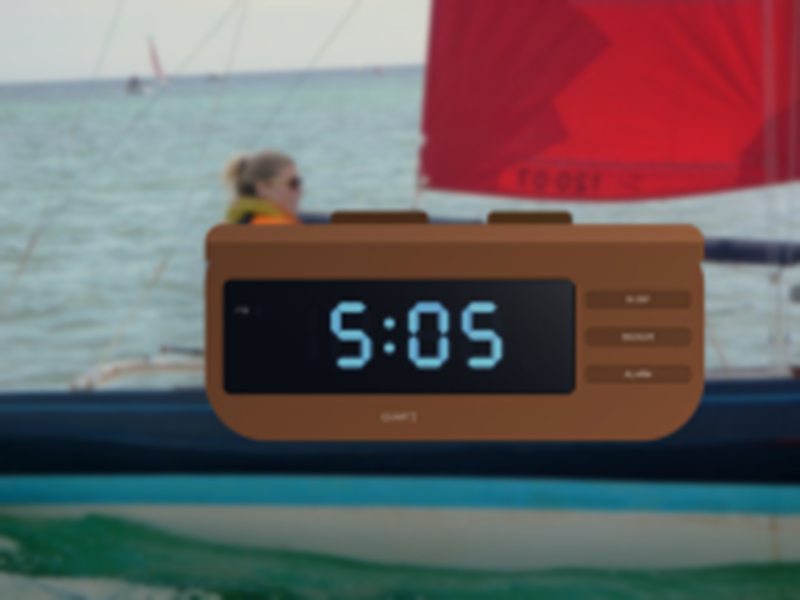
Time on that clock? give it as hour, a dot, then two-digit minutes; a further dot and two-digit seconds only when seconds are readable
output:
5.05
